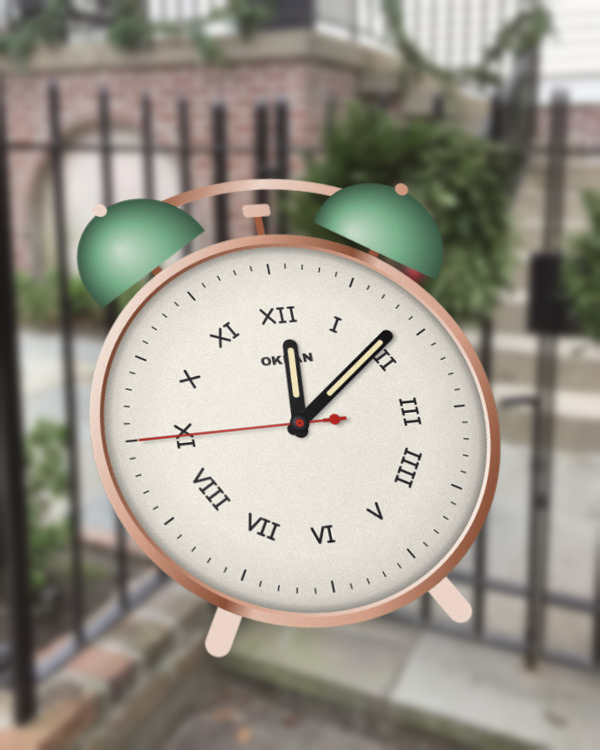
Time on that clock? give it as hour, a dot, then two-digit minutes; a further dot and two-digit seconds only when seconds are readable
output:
12.08.45
